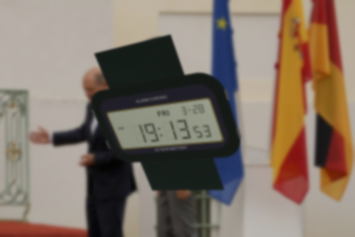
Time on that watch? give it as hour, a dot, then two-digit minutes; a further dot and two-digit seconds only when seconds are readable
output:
19.13.53
